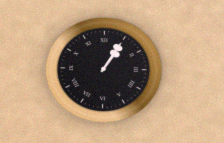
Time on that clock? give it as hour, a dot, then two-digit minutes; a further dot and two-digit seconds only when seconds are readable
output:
1.05
